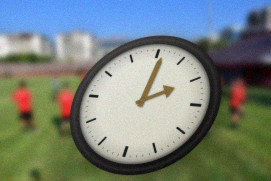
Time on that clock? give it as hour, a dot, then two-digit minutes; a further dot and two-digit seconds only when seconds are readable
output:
2.01
